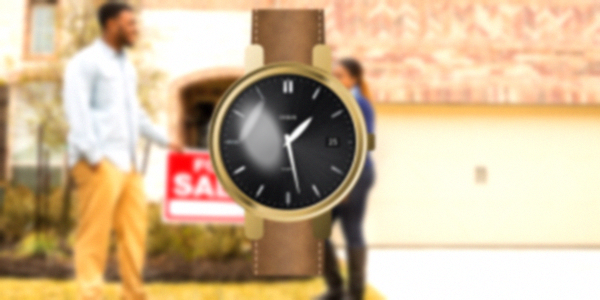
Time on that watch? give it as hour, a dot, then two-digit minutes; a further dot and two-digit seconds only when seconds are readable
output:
1.28
